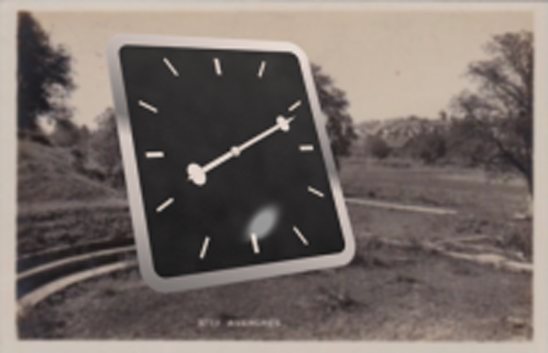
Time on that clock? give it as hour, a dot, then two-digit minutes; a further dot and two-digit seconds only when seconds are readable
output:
8.11
